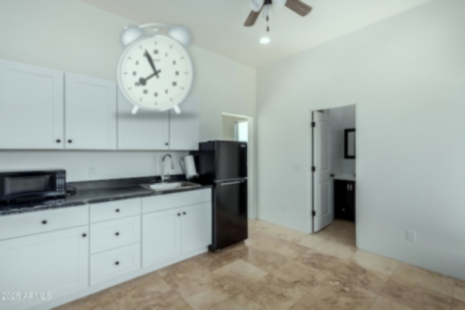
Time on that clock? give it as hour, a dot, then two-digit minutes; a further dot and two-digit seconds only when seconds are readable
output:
7.56
